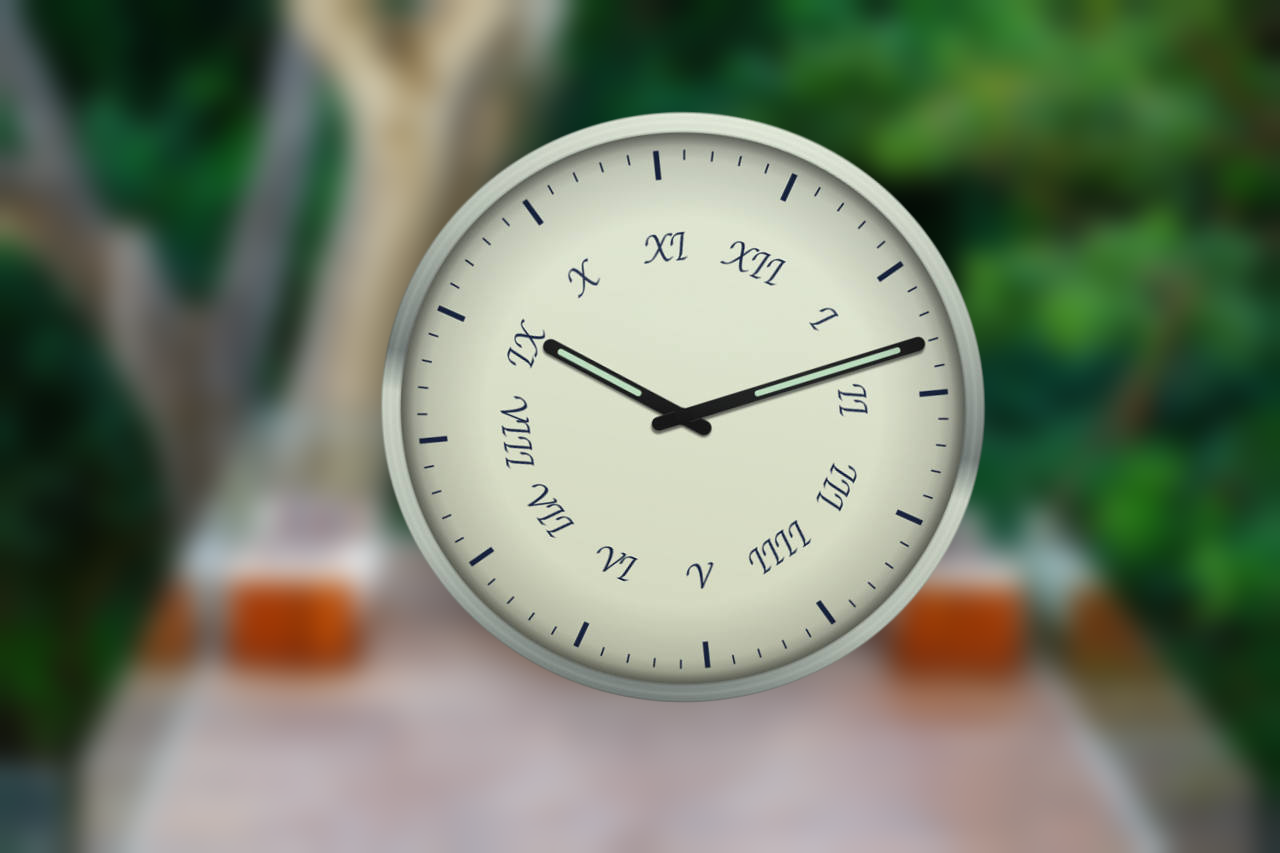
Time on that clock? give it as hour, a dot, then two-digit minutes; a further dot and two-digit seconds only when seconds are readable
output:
9.08
